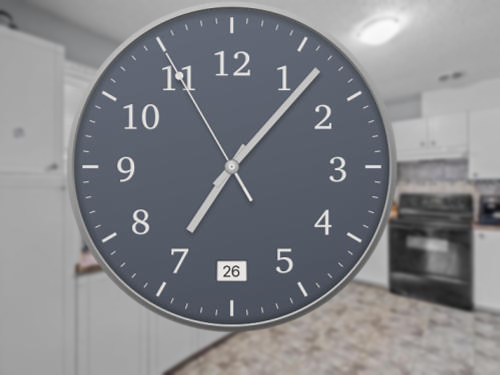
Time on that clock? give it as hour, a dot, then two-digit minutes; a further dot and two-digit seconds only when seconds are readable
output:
7.06.55
